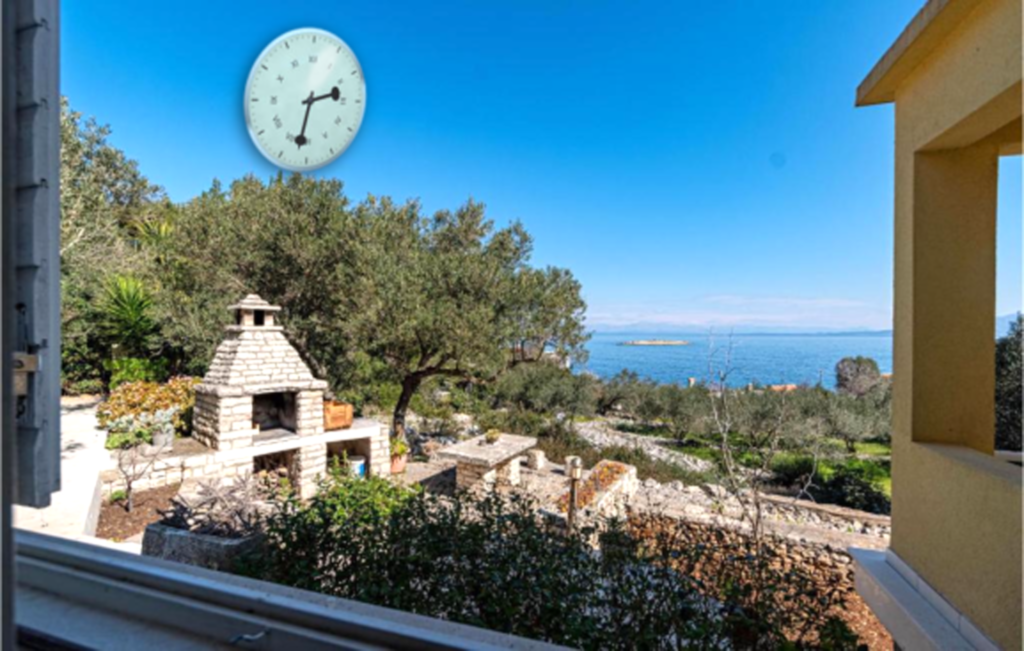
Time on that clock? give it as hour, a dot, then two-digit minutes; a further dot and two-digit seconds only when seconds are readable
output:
2.32
